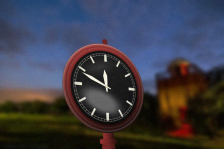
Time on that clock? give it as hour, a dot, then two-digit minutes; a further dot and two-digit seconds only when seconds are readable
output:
11.49
